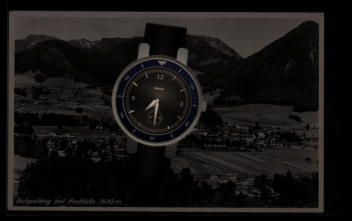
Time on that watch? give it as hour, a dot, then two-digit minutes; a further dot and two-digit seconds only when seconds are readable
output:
7.30
